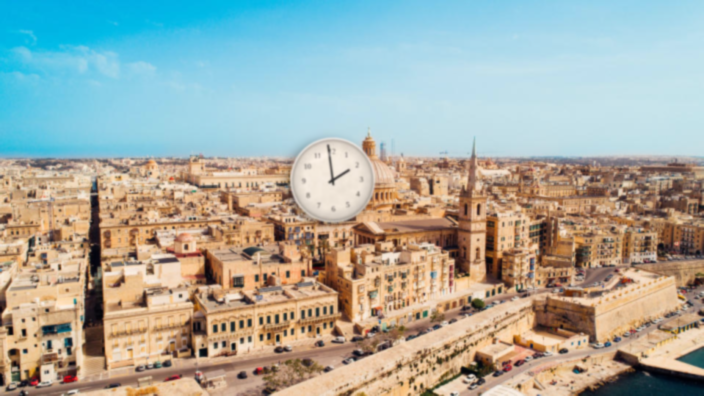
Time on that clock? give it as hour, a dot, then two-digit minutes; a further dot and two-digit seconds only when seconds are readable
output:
1.59
